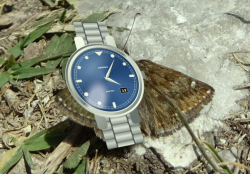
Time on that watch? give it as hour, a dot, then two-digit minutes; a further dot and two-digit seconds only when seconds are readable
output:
4.06
